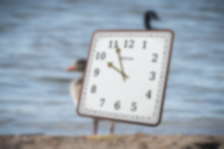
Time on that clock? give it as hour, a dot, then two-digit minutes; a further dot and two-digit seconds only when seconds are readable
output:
9.56
